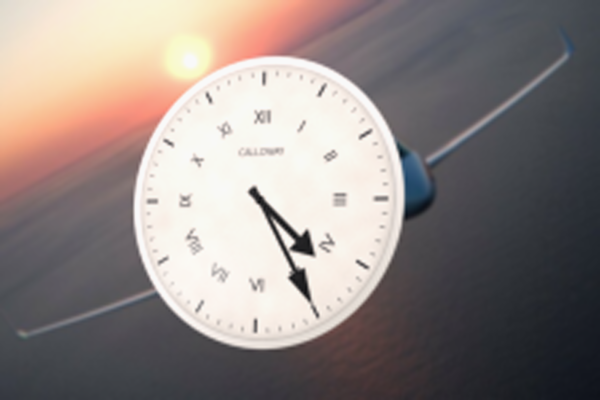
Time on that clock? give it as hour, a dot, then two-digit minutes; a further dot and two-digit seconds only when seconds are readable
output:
4.25
